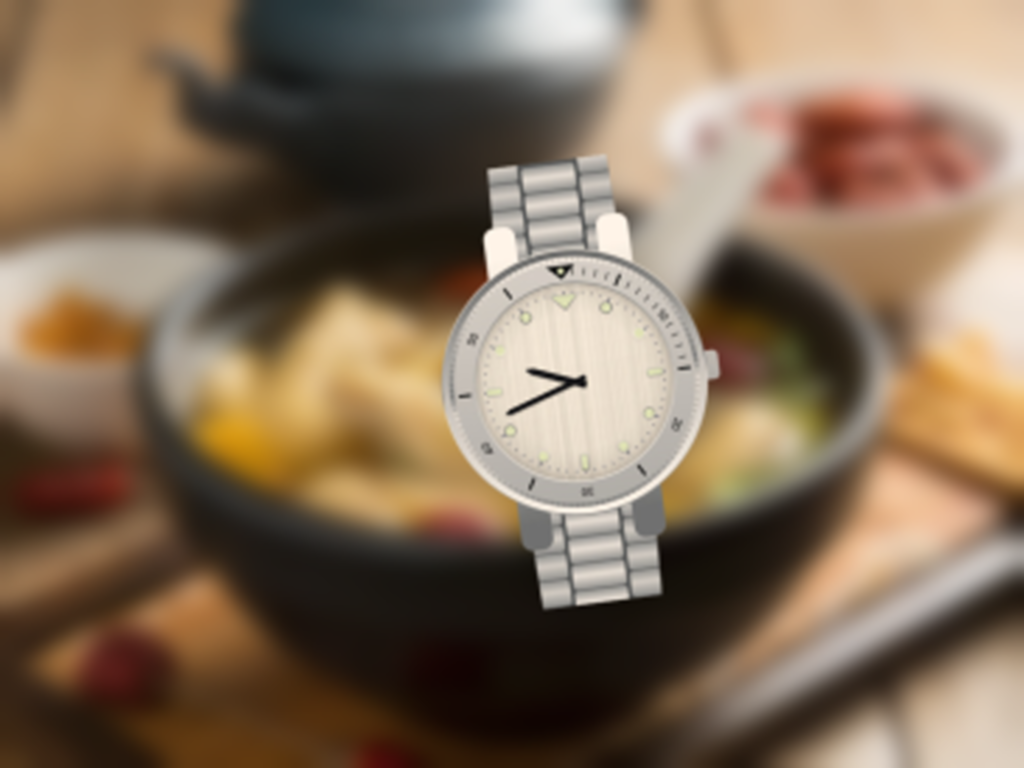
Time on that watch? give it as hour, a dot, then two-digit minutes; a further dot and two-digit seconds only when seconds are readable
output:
9.42
